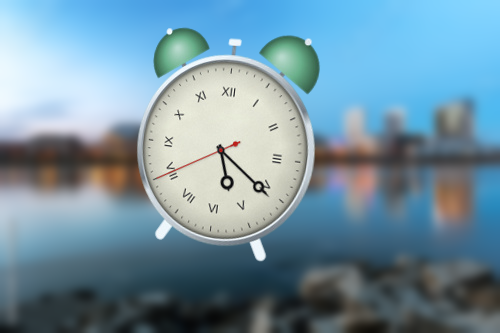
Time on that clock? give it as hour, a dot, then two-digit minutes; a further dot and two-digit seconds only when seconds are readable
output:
5.20.40
